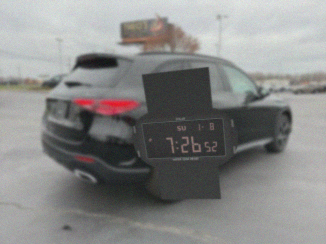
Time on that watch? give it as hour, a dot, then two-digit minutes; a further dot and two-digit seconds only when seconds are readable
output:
7.26.52
